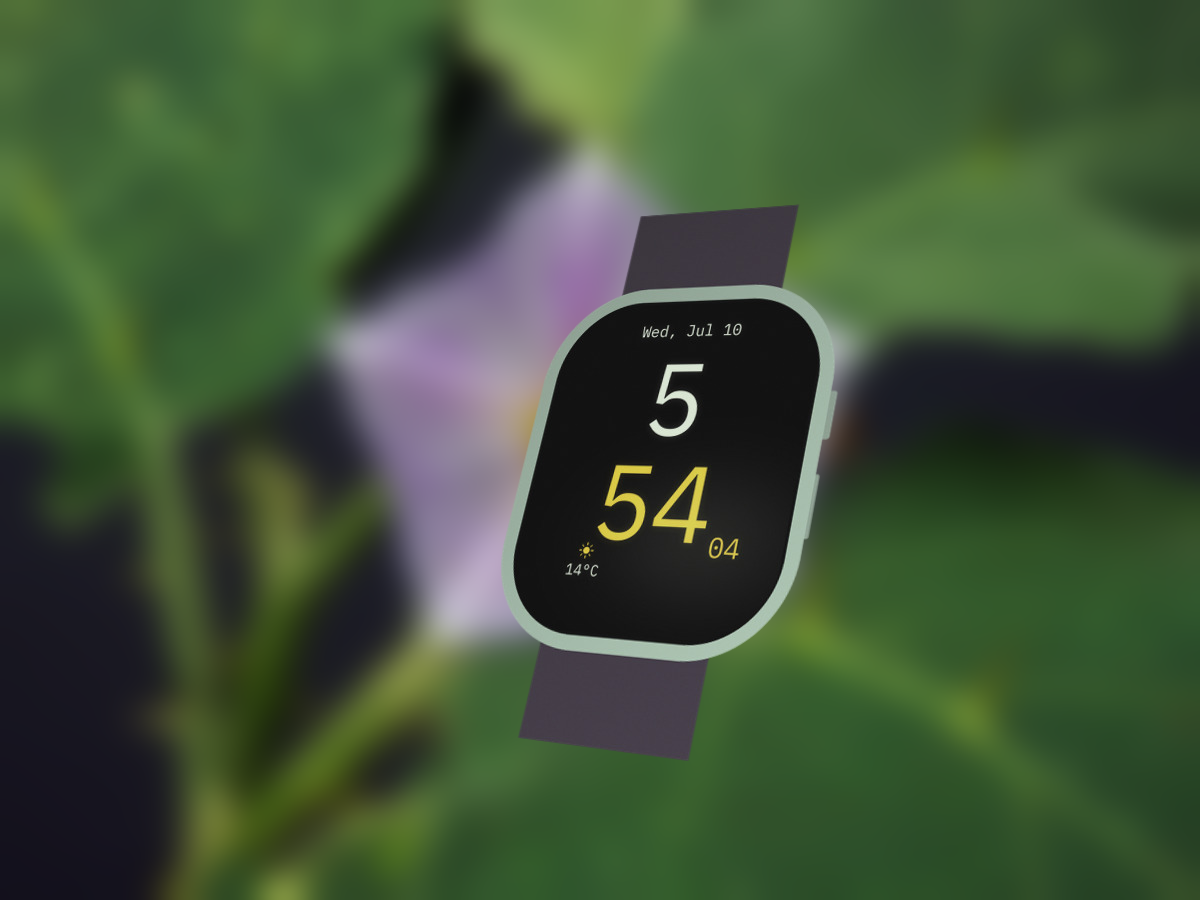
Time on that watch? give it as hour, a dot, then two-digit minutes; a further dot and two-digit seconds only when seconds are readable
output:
5.54.04
